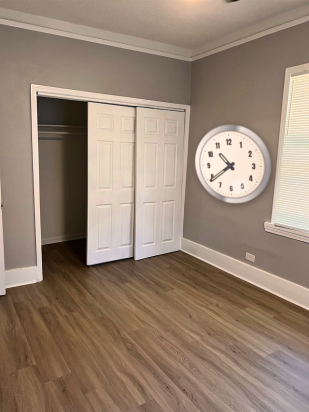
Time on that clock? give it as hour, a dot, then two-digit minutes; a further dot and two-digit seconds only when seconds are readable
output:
10.39
